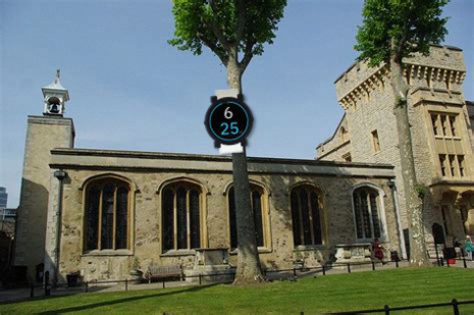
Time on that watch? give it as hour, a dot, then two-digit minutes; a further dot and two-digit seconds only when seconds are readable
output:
6.25
